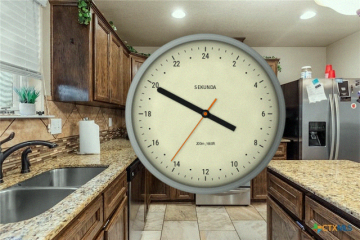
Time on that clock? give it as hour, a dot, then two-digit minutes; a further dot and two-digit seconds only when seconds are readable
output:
7.49.36
